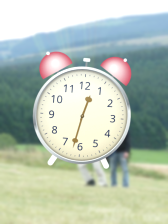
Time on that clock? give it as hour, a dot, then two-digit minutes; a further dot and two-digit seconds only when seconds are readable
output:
12.32
